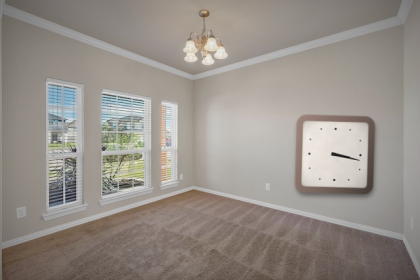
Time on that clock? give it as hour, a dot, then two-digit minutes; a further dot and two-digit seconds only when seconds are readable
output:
3.17
